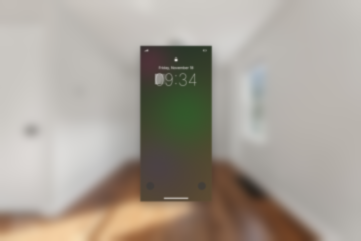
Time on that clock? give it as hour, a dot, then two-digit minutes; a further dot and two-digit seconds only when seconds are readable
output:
9.34
